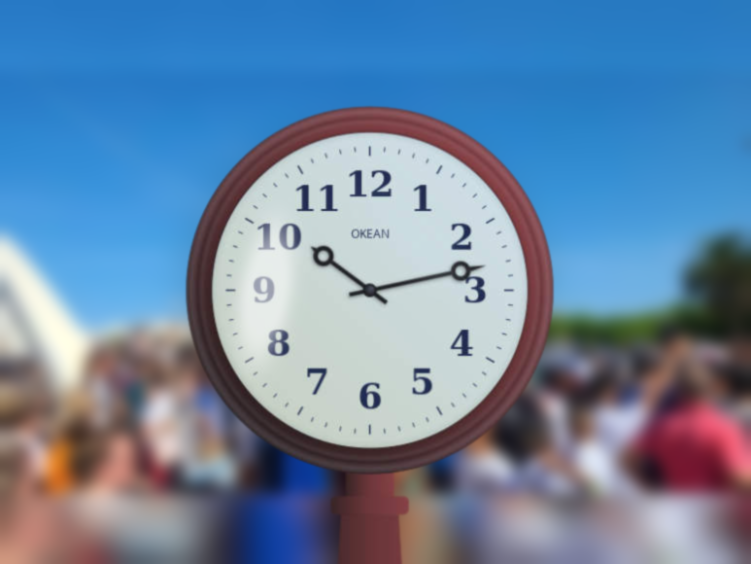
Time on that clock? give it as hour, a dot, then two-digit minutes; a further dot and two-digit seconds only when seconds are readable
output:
10.13
